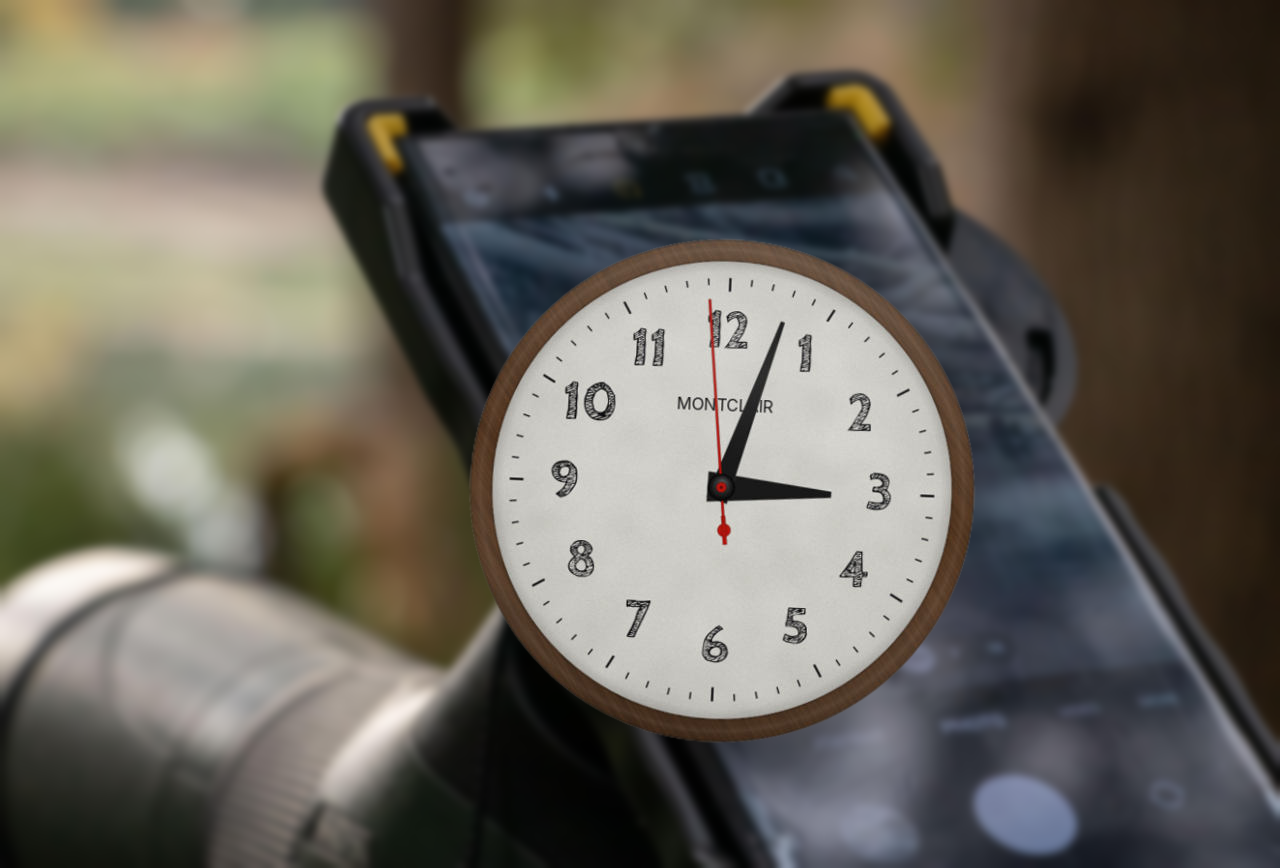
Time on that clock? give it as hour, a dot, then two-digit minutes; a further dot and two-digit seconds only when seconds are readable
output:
3.02.59
